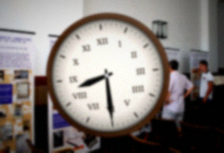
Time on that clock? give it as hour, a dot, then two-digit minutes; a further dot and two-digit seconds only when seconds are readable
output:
8.30
